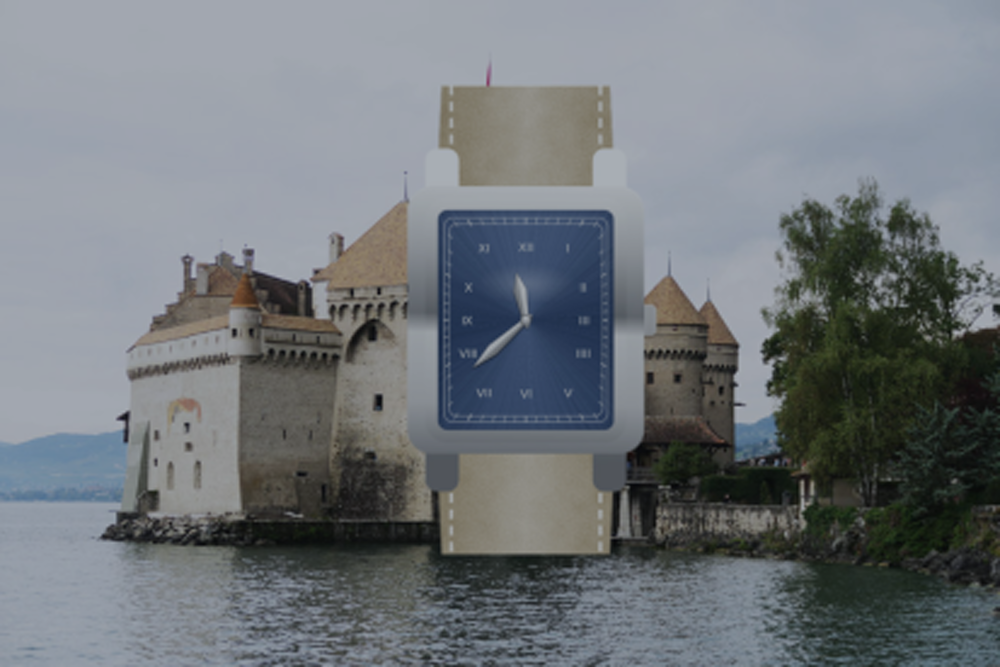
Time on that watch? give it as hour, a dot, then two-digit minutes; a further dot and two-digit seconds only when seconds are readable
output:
11.38
